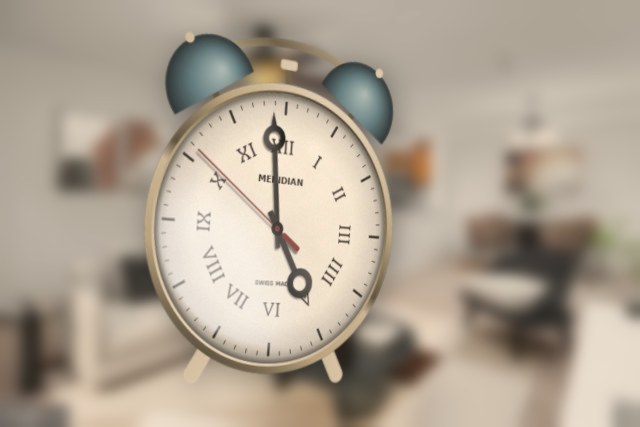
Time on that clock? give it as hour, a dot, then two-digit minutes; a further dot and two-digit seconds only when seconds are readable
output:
4.58.51
